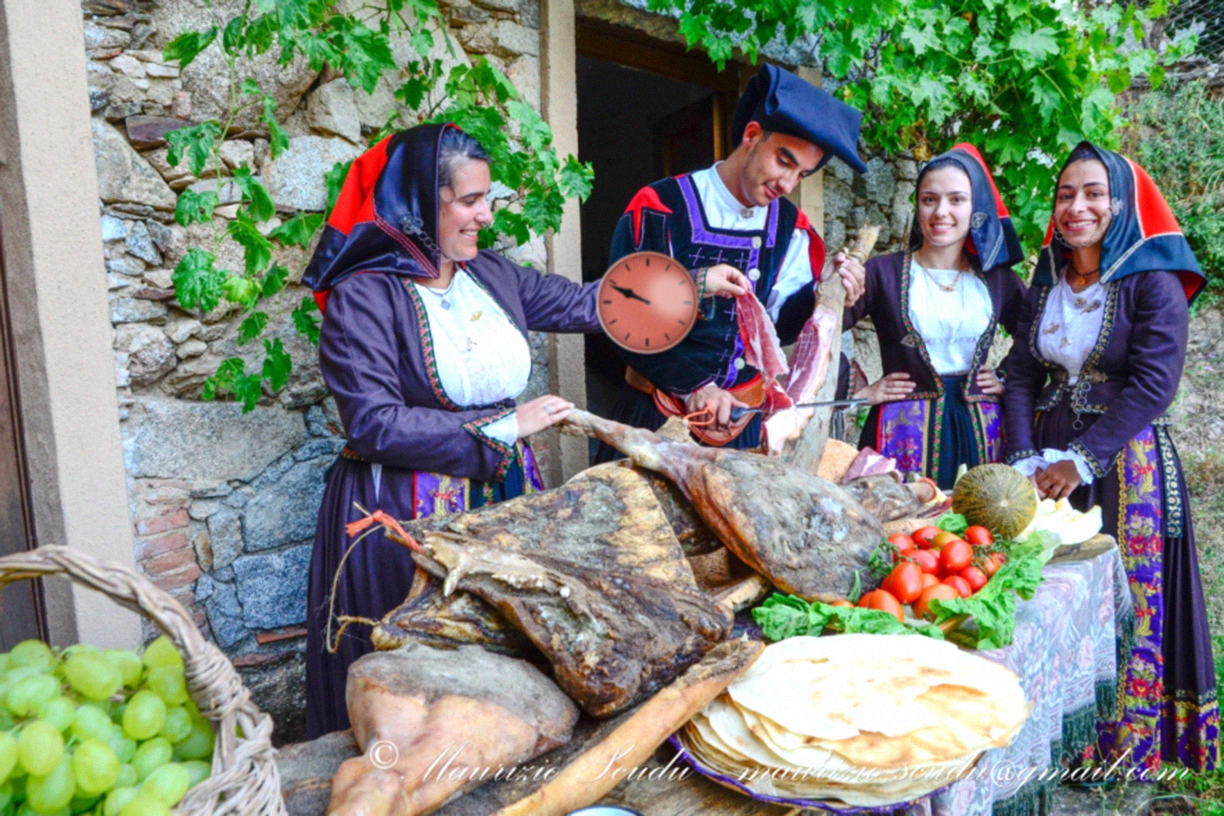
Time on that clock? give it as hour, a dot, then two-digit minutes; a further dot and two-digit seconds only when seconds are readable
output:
9.49
